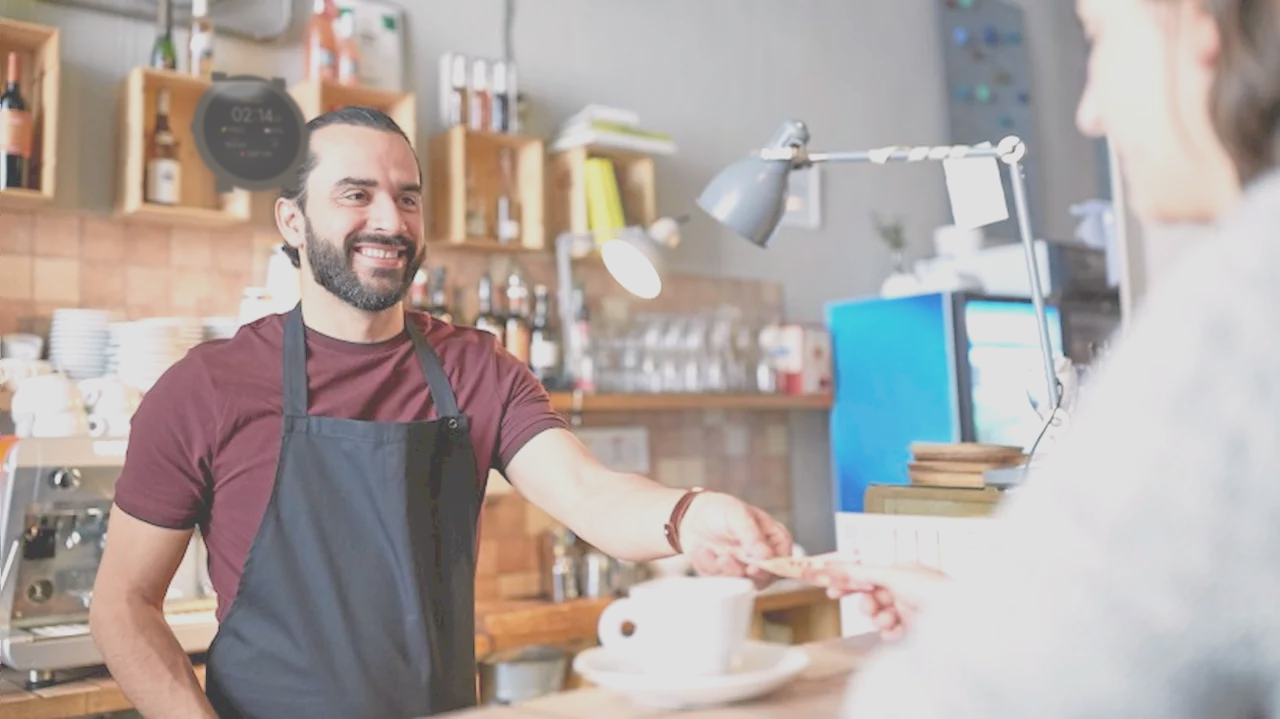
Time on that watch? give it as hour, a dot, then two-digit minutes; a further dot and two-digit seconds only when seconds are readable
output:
2.14
